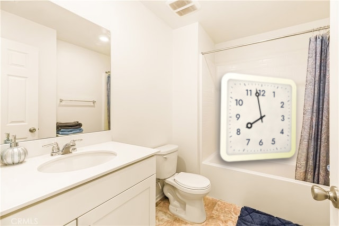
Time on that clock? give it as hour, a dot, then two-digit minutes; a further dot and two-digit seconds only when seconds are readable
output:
7.58
